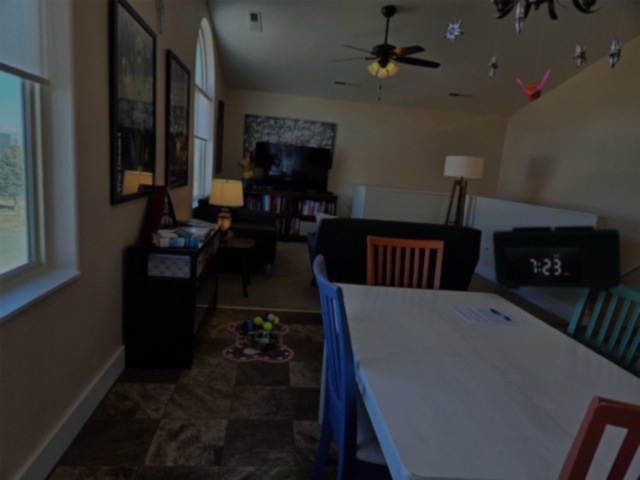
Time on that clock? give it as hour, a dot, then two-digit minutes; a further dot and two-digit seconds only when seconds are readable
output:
7.23
